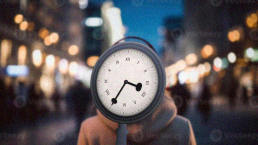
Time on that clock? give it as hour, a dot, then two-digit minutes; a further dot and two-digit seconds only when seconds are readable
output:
3.35
